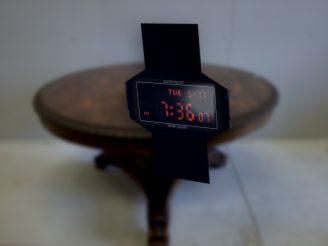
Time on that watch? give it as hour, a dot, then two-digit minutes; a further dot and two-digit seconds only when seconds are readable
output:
7.36.07
